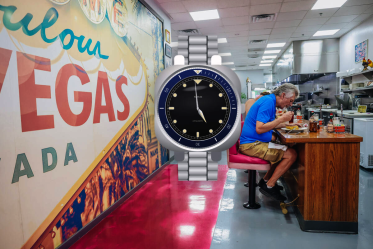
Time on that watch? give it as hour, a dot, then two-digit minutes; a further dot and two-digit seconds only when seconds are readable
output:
4.59
